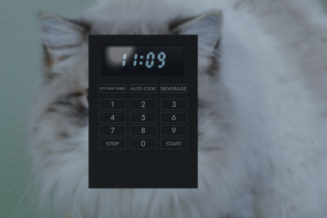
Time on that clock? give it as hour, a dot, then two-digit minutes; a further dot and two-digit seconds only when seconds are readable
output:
11.09
